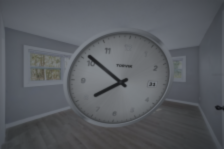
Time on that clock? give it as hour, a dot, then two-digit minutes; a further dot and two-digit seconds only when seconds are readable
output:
7.51
